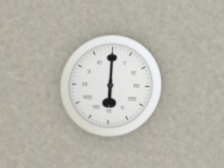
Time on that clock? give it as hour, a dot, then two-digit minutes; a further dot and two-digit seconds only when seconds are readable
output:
6.00
